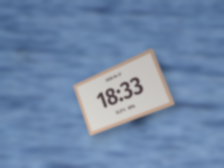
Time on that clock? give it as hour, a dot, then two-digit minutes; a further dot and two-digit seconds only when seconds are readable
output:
18.33
